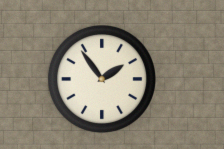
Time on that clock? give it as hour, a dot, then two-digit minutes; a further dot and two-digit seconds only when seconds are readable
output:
1.54
